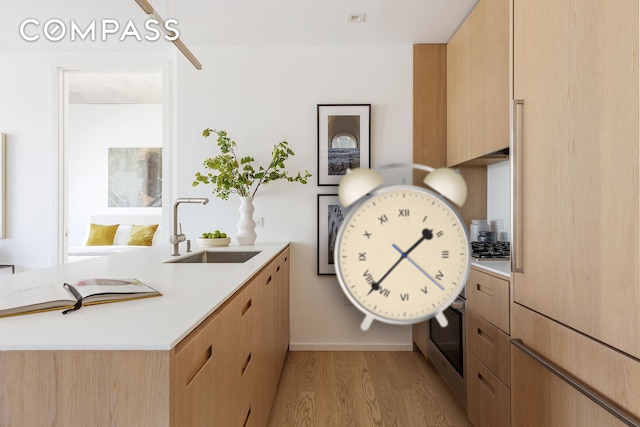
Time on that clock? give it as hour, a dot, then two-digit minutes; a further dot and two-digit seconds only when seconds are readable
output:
1.37.22
